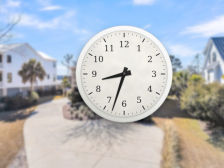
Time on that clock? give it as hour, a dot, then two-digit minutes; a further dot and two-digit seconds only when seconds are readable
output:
8.33
